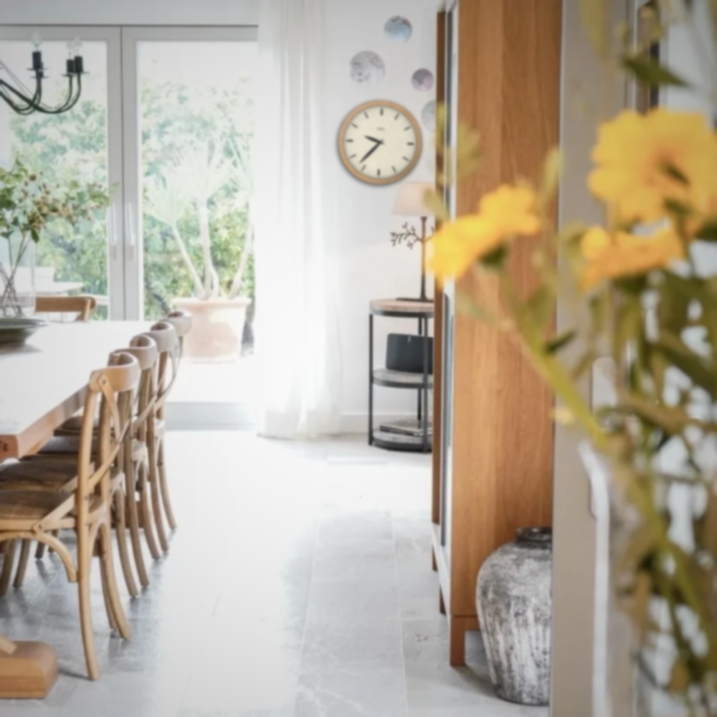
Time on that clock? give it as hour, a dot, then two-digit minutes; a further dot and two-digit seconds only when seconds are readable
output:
9.37
